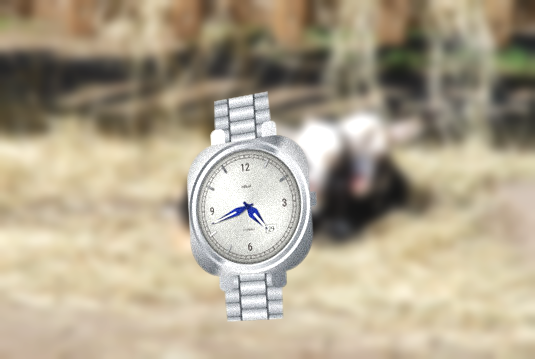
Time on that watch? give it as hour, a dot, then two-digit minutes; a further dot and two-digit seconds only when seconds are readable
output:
4.42
